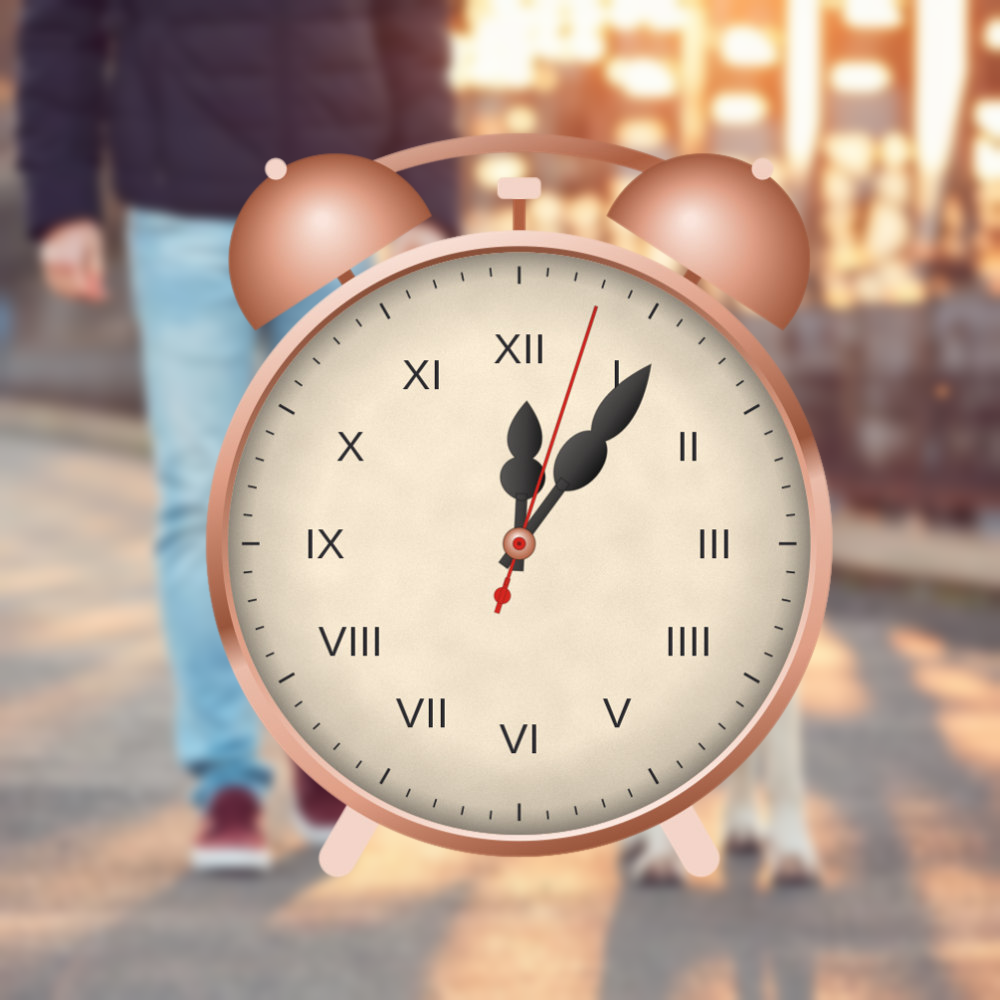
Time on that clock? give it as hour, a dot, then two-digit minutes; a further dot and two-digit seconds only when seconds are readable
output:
12.06.03
